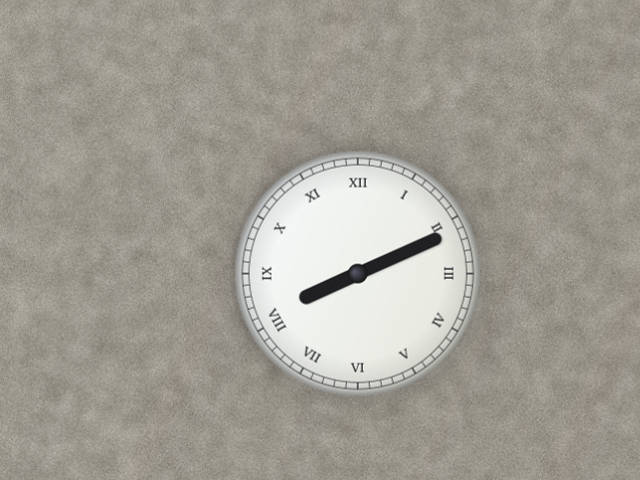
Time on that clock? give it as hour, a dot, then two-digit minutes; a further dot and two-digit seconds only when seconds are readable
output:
8.11
